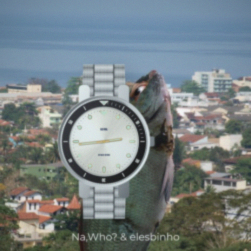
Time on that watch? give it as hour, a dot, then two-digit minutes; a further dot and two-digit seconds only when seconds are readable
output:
2.44
